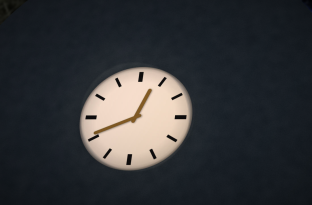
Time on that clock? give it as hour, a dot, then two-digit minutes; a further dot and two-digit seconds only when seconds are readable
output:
12.41
